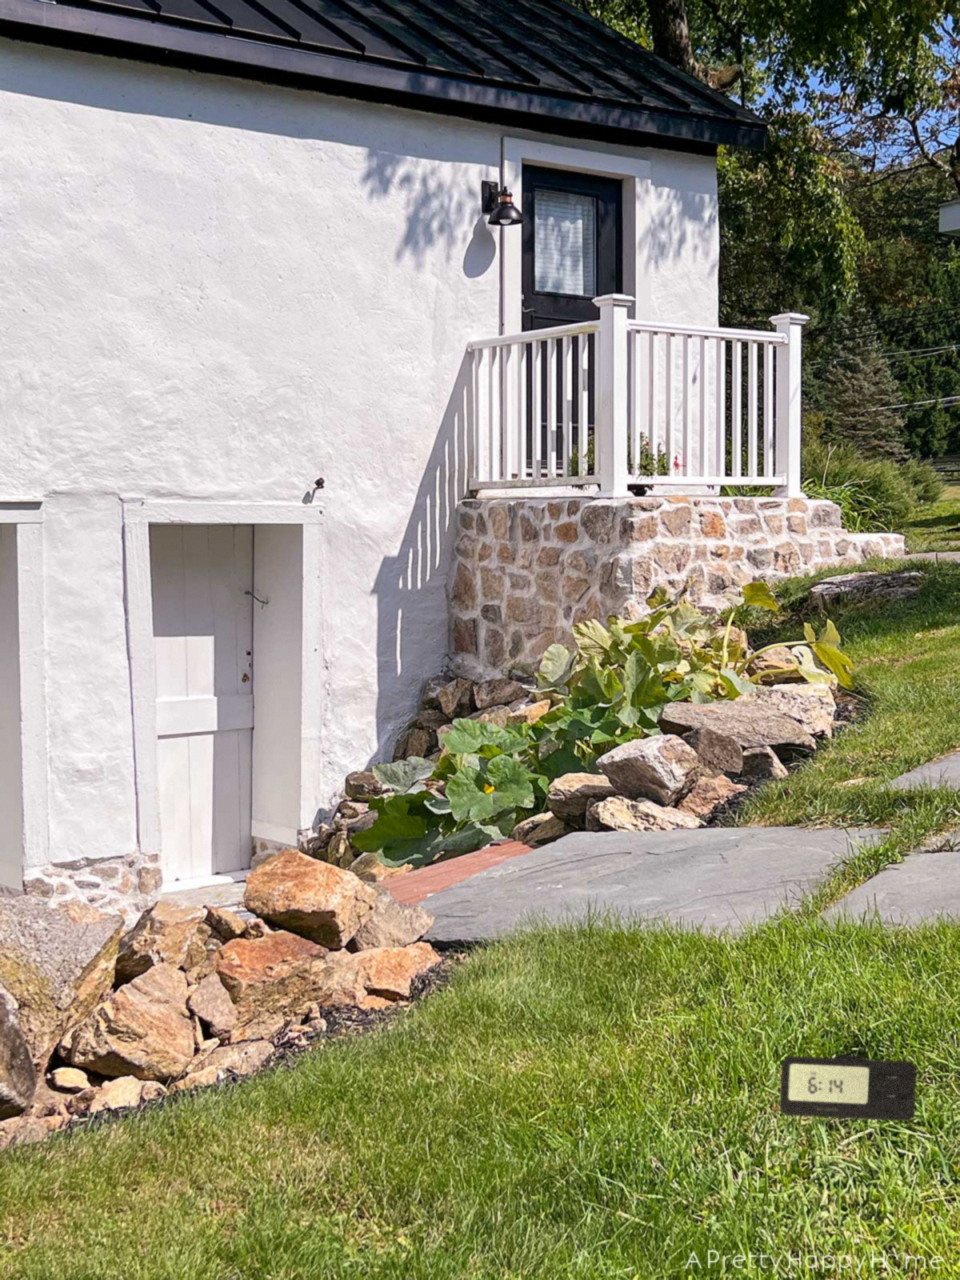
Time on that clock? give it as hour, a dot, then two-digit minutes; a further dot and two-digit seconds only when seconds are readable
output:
6.14
